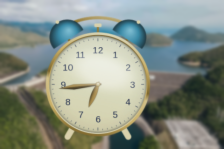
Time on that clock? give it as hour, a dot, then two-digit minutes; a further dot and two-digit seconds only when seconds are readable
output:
6.44
